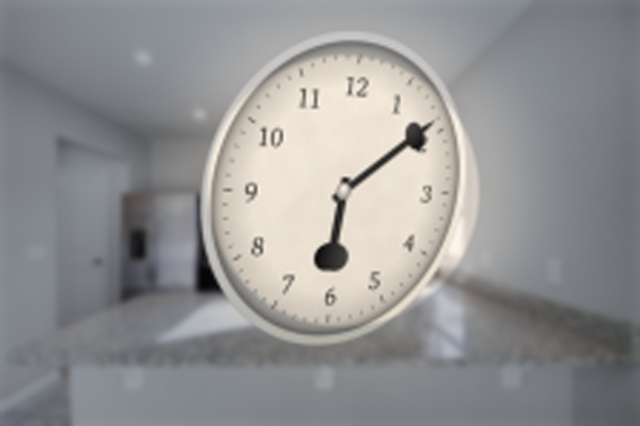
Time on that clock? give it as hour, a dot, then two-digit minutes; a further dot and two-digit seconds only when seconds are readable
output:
6.09
